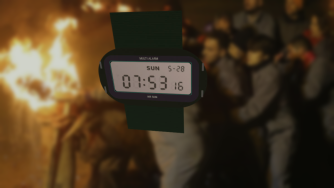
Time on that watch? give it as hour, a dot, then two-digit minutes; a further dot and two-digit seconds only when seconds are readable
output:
7.53.16
